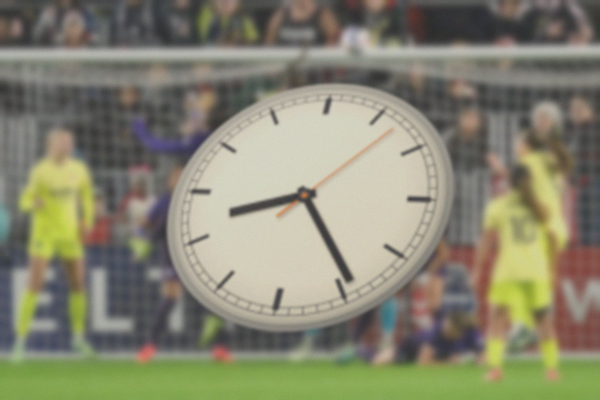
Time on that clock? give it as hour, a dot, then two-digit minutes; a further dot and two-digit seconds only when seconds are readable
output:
8.24.07
